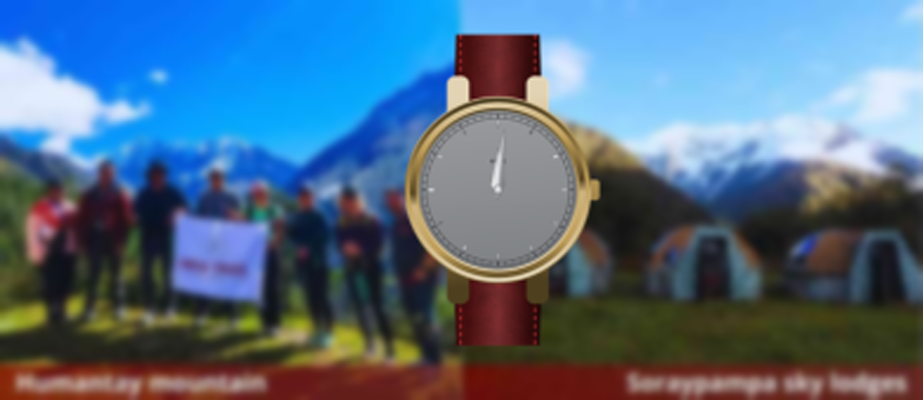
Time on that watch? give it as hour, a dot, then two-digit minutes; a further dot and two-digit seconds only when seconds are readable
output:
12.01
